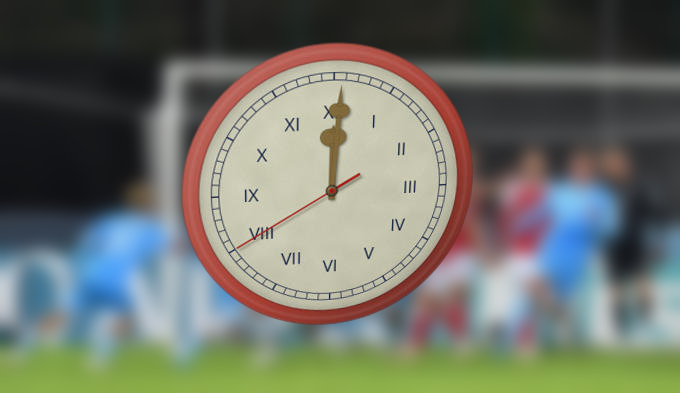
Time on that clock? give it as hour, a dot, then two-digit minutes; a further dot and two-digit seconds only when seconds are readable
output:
12.00.40
